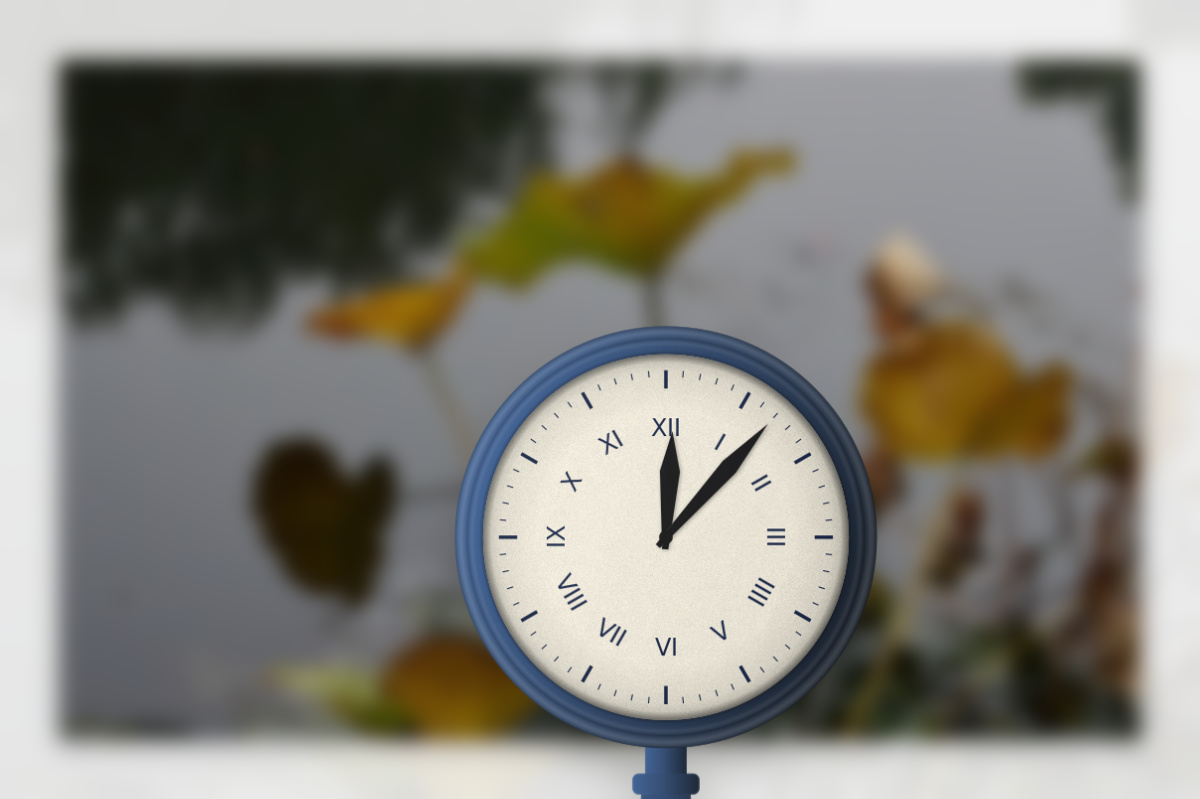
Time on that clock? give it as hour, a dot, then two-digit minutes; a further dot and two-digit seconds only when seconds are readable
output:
12.07
